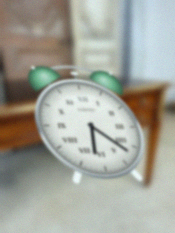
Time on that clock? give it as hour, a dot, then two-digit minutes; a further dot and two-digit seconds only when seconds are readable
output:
6.22
